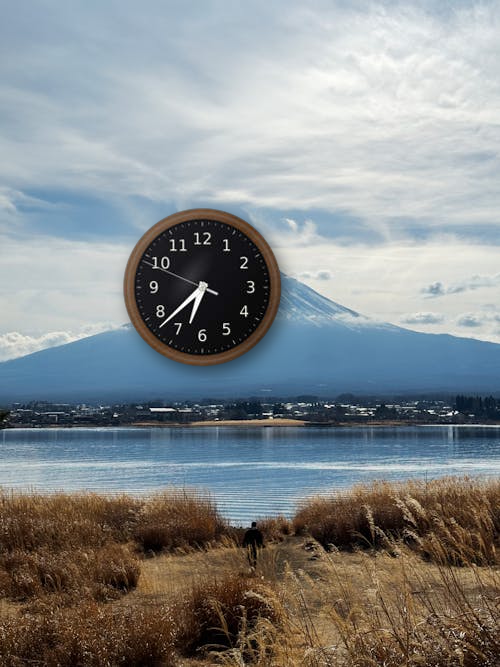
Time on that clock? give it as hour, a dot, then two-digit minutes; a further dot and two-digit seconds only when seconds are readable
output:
6.37.49
